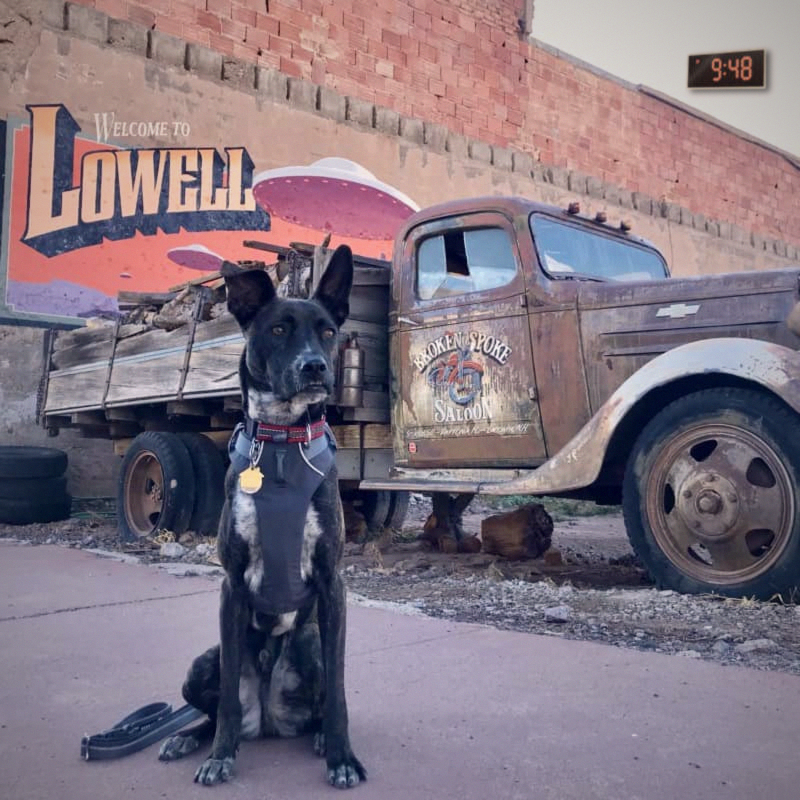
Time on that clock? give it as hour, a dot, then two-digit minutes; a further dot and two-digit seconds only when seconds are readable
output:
9.48
